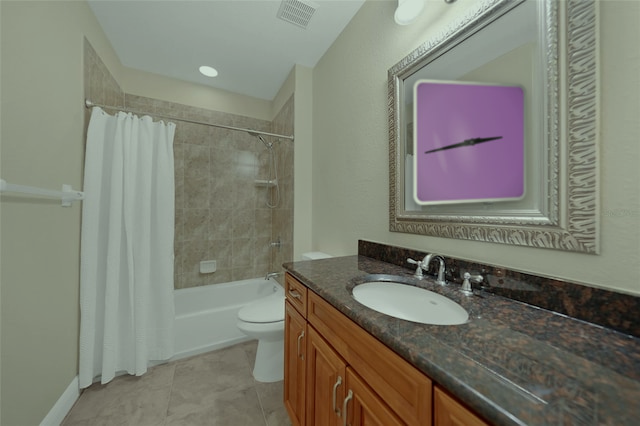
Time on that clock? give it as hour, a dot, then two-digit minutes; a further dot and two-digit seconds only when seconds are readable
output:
2.43
